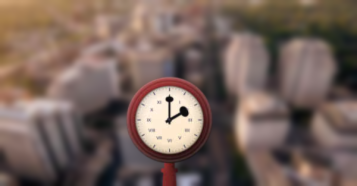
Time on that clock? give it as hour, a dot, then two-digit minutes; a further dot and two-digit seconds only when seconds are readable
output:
2.00
